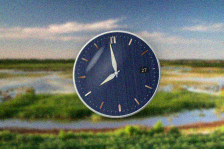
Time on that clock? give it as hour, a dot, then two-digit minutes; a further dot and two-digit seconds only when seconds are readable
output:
7.59
